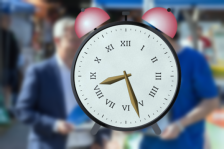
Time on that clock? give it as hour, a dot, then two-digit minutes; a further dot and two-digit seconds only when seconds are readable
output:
8.27
